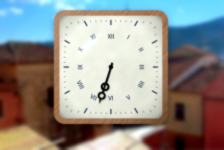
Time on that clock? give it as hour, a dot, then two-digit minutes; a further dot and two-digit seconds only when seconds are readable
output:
6.33
